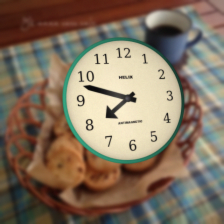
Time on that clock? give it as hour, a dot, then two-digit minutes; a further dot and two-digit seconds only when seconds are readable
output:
7.48
